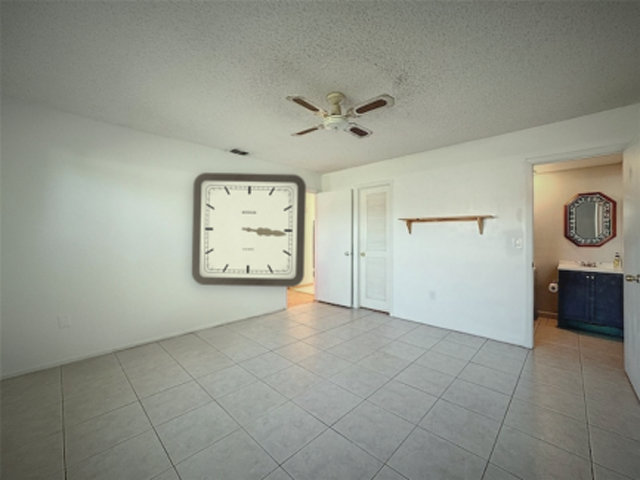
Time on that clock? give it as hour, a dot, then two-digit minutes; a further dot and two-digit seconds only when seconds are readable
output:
3.16
